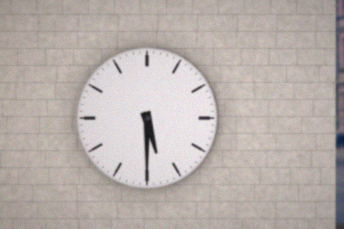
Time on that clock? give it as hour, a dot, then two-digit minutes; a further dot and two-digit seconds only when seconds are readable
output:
5.30
